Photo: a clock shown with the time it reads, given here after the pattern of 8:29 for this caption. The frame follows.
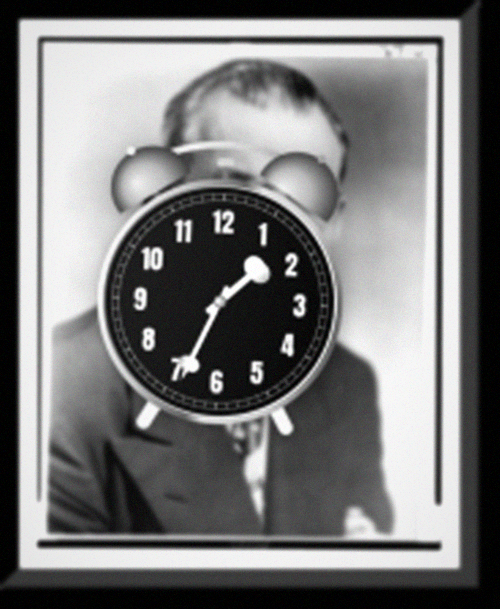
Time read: 1:34
